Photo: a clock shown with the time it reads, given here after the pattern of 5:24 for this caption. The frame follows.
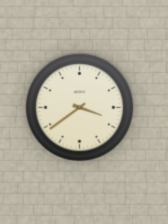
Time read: 3:39
